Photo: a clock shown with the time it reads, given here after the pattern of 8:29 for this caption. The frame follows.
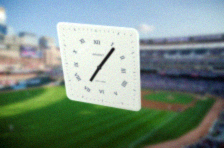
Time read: 7:06
